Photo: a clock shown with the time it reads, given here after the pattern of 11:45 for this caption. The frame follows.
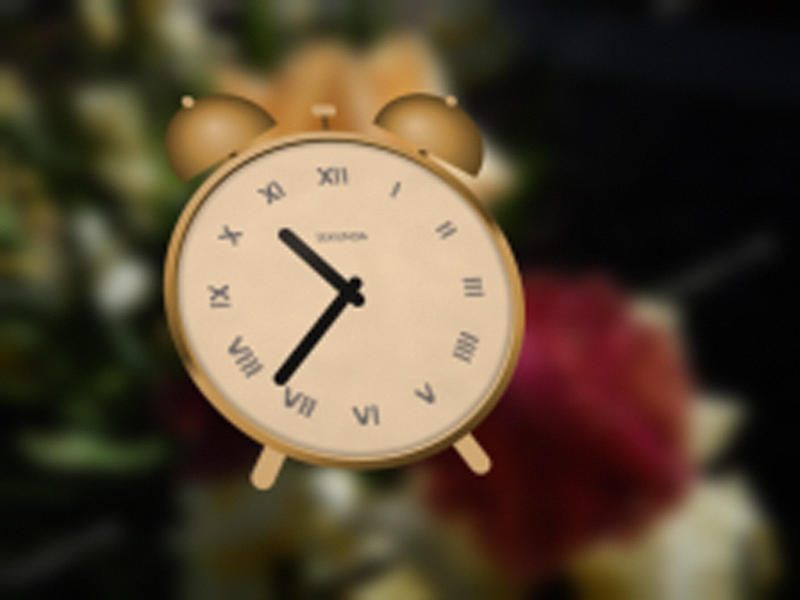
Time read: 10:37
